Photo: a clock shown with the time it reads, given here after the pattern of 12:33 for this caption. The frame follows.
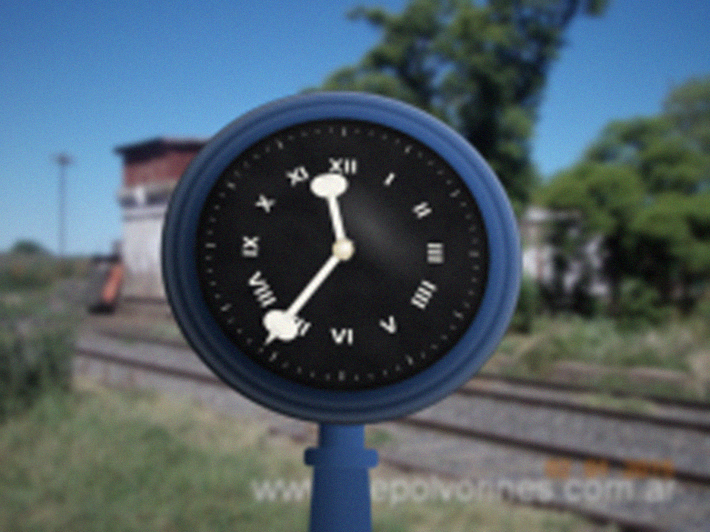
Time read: 11:36
